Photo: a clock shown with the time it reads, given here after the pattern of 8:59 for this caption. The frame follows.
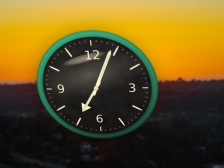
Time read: 7:04
